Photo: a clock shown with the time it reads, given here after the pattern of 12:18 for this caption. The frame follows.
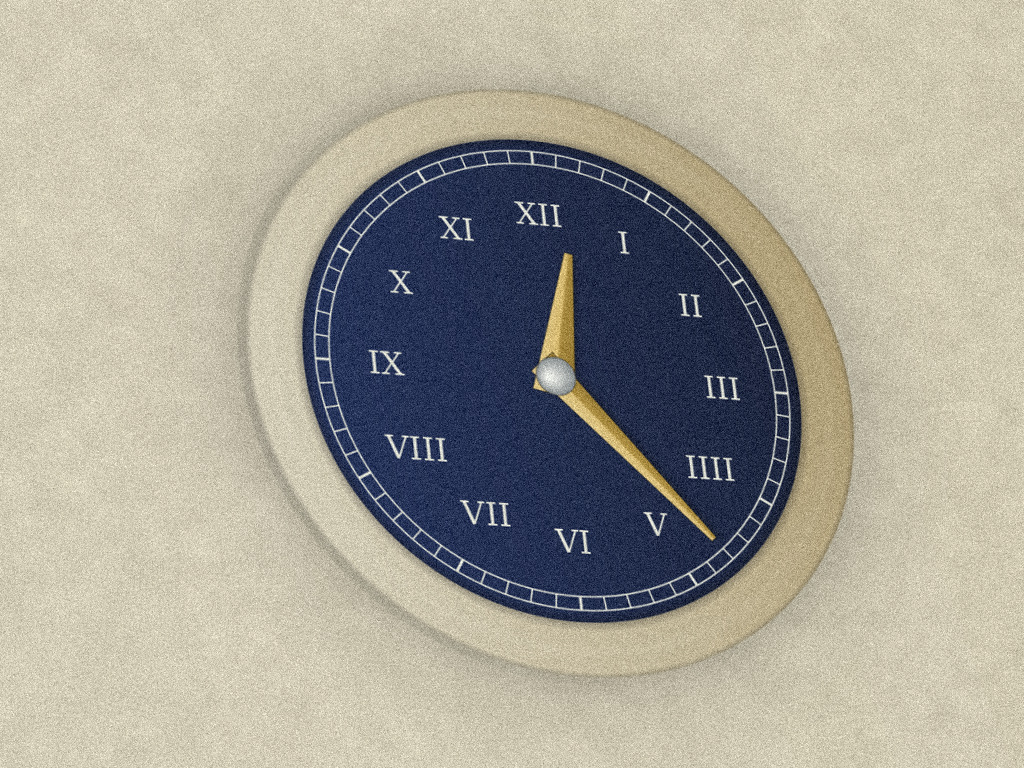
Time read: 12:23
